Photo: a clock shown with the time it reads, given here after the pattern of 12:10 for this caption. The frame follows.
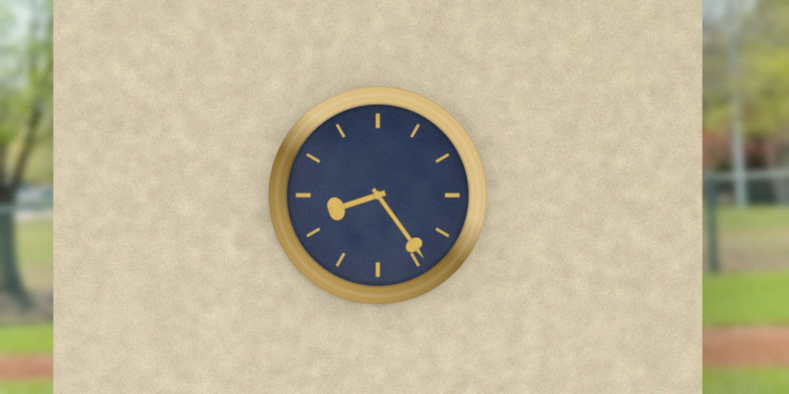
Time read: 8:24
